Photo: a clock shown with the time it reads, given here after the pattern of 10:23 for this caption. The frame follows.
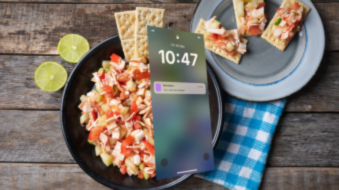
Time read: 10:47
